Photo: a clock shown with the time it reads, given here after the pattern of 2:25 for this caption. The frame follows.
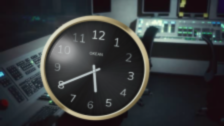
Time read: 5:40
